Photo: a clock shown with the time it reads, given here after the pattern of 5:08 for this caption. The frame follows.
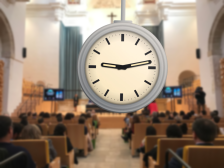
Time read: 9:13
